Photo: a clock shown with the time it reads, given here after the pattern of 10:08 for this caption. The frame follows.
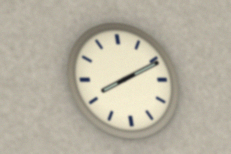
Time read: 8:11
